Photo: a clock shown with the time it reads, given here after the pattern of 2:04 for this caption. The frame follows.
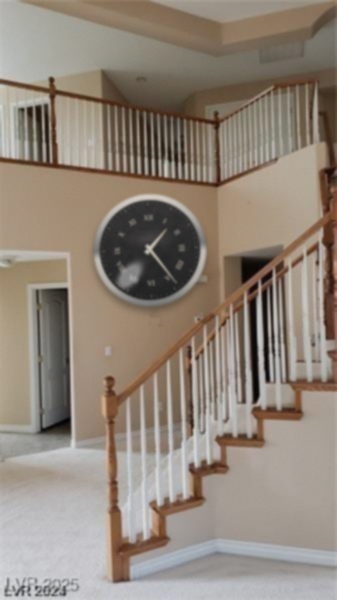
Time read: 1:24
